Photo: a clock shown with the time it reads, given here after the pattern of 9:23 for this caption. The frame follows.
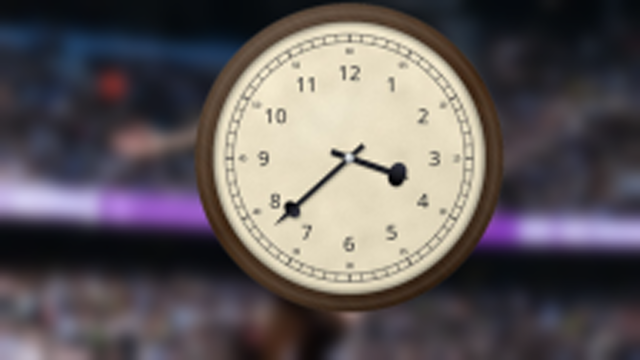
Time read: 3:38
